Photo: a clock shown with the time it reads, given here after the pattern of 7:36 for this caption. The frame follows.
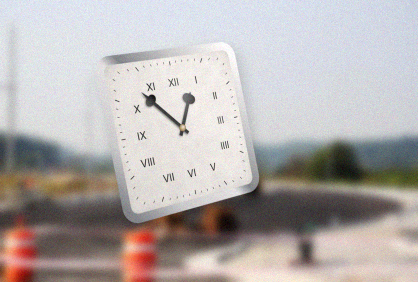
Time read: 12:53
